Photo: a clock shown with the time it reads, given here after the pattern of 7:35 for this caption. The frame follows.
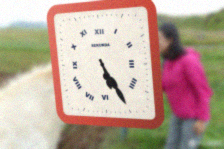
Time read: 5:25
